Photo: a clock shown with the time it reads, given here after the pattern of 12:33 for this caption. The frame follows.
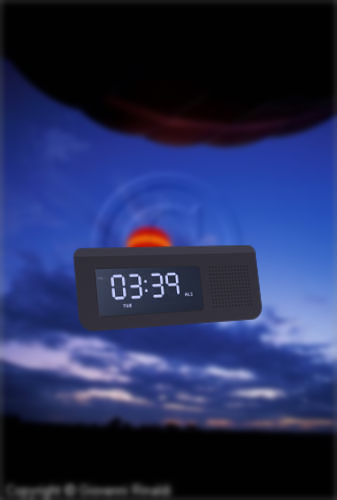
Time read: 3:39
